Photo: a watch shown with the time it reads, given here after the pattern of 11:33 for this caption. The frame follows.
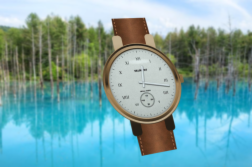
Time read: 12:17
